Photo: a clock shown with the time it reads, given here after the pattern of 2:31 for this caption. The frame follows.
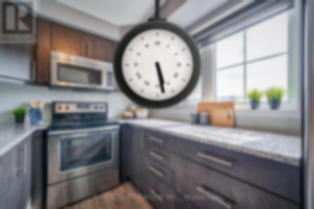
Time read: 5:28
